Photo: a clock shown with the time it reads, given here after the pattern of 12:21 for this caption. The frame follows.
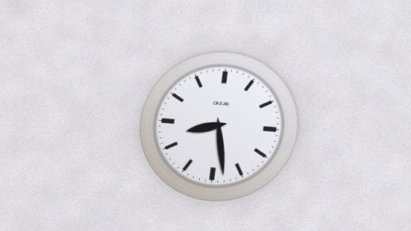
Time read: 8:28
